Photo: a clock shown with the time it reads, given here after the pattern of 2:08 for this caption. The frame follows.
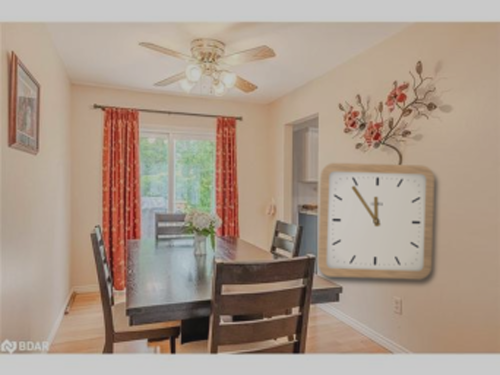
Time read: 11:54
